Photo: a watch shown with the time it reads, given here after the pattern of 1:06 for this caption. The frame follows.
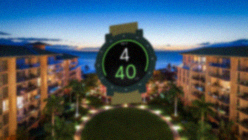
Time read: 4:40
